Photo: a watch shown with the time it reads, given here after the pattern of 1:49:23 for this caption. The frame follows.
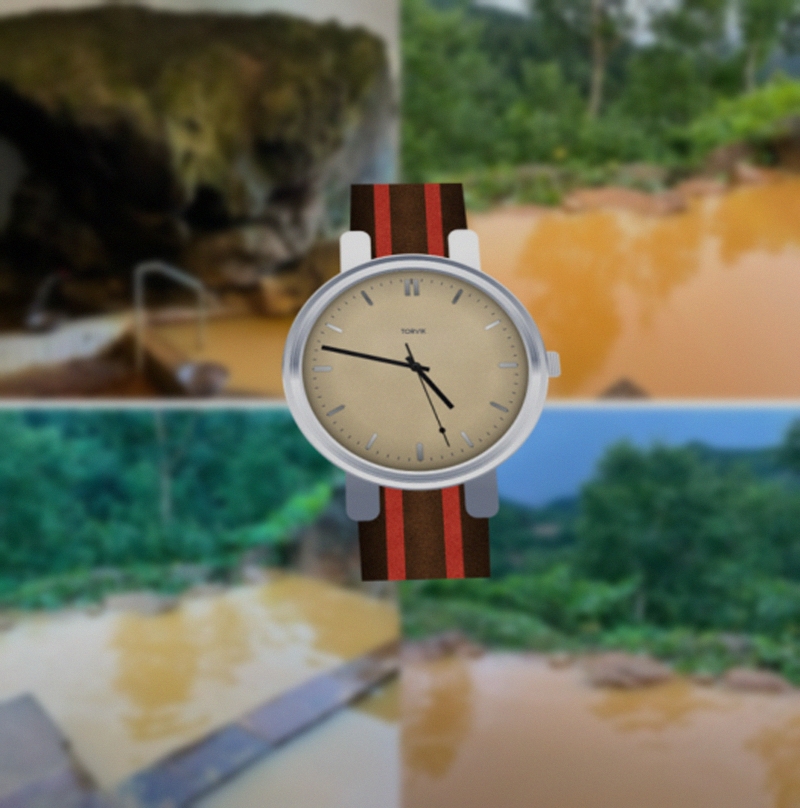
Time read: 4:47:27
